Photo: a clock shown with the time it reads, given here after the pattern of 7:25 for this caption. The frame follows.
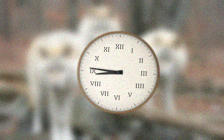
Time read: 8:46
